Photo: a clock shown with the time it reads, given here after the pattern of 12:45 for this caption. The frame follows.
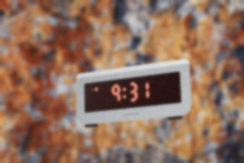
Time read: 9:31
